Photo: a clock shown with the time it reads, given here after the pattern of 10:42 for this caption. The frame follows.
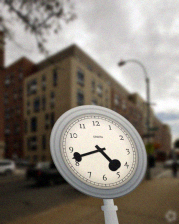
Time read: 4:42
